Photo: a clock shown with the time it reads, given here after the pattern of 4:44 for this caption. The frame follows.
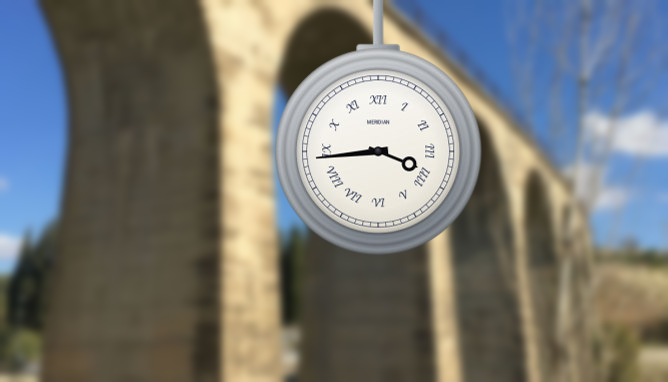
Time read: 3:44
